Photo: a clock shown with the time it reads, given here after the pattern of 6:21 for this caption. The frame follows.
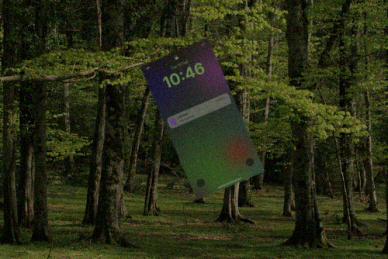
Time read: 10:46
